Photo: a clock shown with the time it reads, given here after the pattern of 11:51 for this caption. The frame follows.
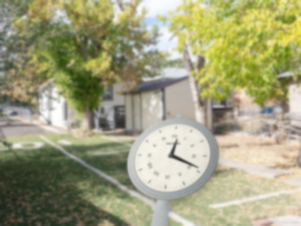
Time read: 12:19
